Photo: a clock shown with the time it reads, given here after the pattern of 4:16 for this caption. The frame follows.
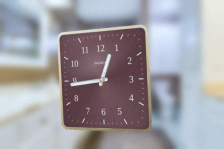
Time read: 12:44
